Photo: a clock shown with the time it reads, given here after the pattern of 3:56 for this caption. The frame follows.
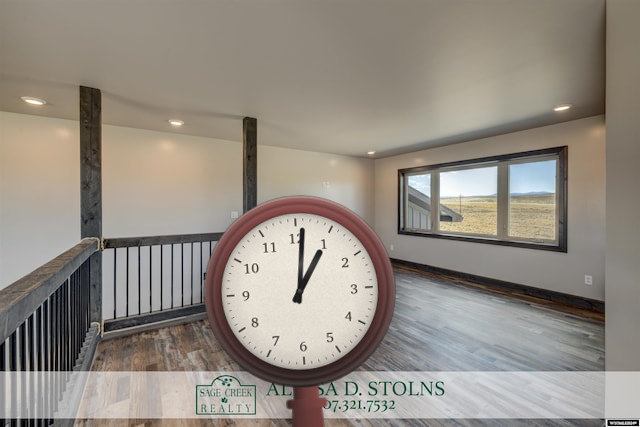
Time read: 1:01
